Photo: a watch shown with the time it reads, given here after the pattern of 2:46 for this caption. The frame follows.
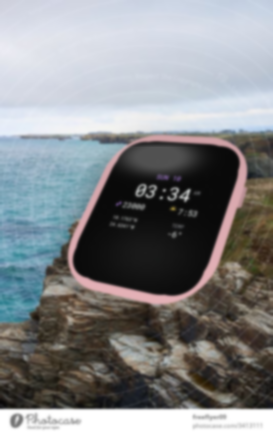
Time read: 3:34
